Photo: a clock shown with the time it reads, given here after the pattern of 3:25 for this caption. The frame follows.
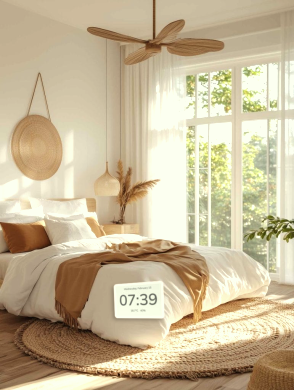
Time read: 7:39
